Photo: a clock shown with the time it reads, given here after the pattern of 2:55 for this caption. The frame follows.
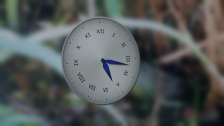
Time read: 5:17
